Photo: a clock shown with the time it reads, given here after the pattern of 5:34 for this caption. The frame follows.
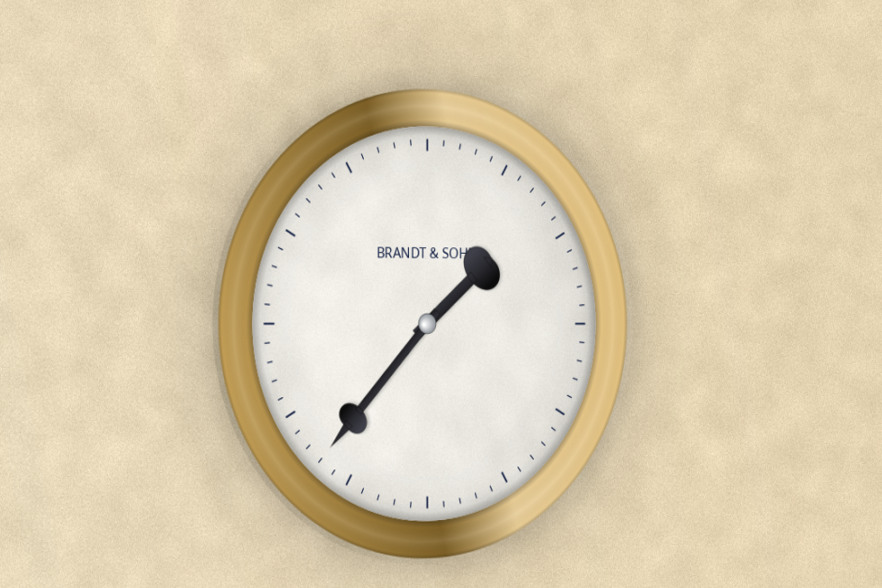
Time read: 1:37
